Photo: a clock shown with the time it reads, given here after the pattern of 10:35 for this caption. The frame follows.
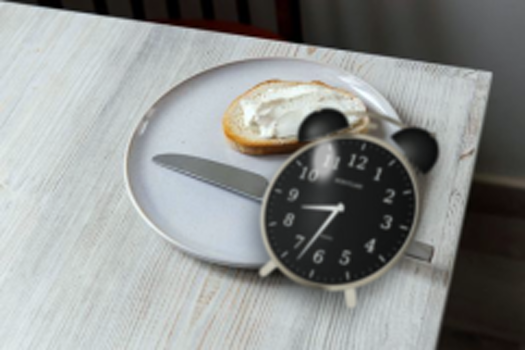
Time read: 8:33
